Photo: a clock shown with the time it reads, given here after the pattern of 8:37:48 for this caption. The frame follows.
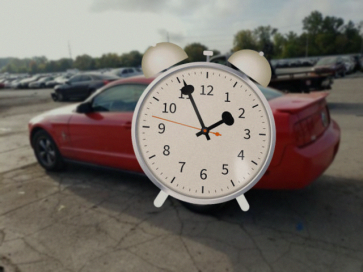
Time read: 1:55:47
